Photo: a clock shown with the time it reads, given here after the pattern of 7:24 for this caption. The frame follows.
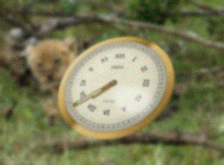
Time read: 7:39
